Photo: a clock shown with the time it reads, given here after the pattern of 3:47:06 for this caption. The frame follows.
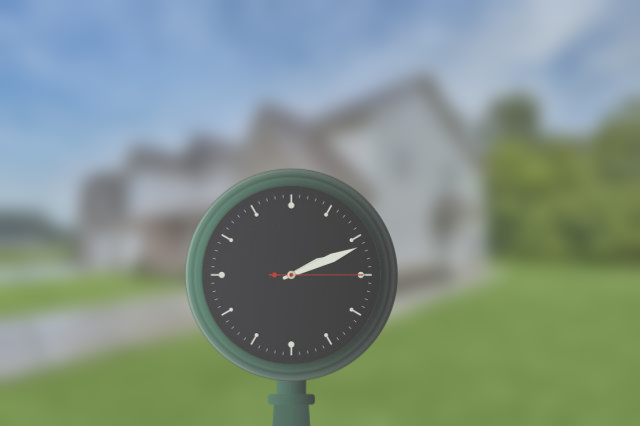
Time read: 2:11:15
